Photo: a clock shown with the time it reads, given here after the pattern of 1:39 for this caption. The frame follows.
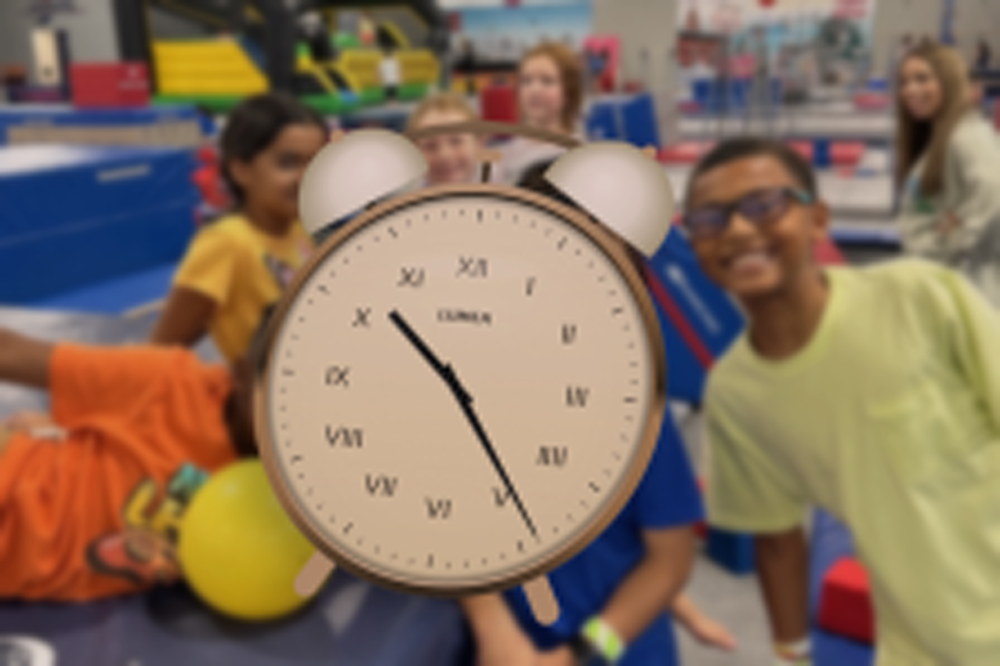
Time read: 10:24
